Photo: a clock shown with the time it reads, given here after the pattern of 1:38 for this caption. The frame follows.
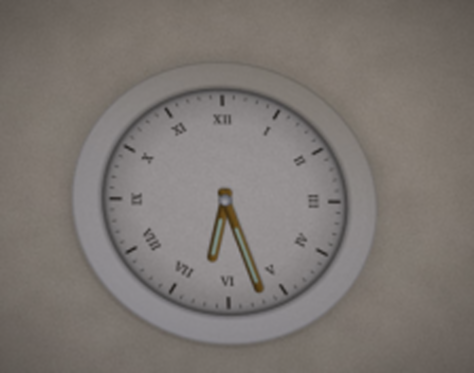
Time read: 6:27
